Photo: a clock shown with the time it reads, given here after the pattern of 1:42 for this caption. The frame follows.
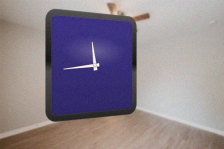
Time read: 11:44
